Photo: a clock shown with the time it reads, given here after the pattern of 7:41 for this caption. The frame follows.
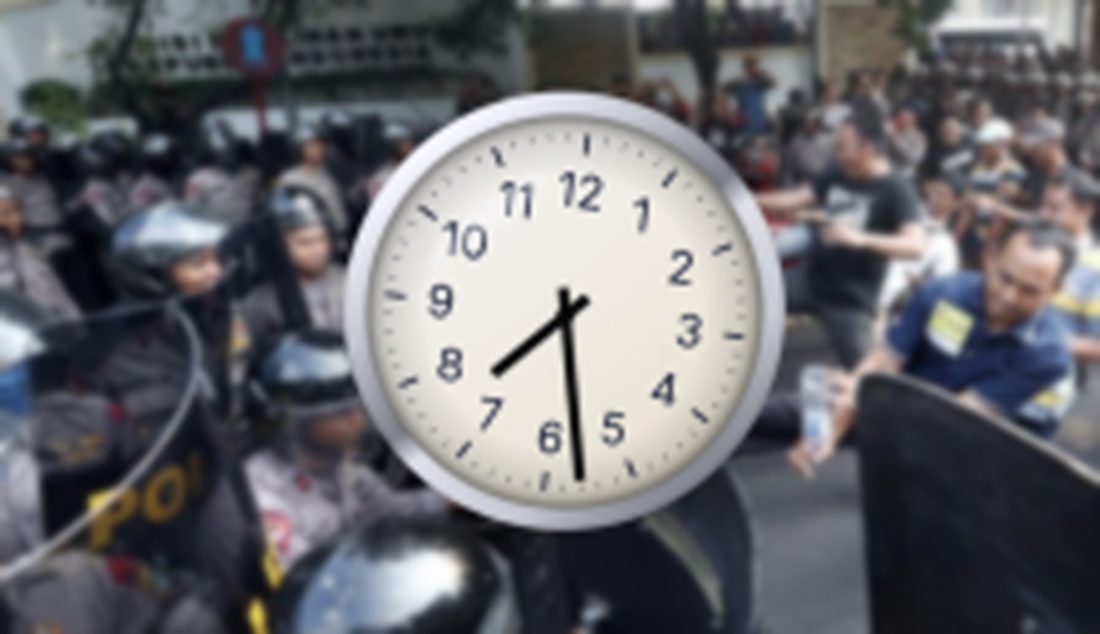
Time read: 7:28
